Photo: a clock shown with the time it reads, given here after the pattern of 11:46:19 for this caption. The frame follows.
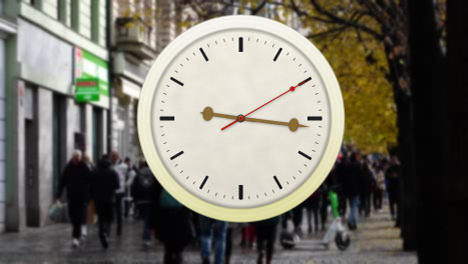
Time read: 9:16:10
